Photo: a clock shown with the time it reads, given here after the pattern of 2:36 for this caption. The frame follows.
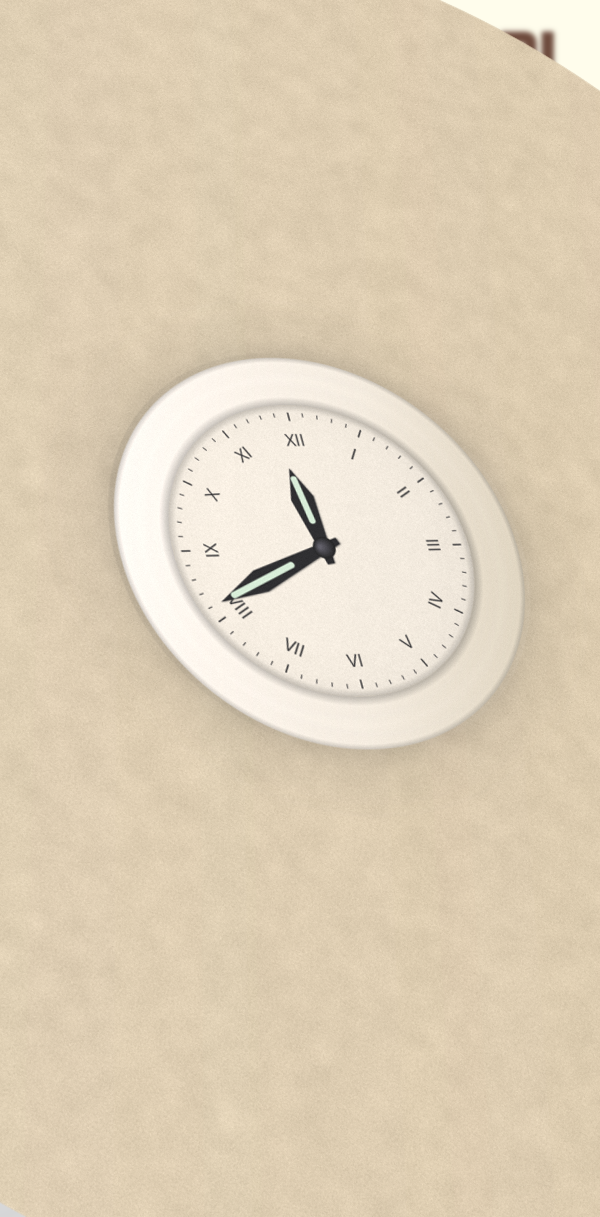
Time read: 11:41
